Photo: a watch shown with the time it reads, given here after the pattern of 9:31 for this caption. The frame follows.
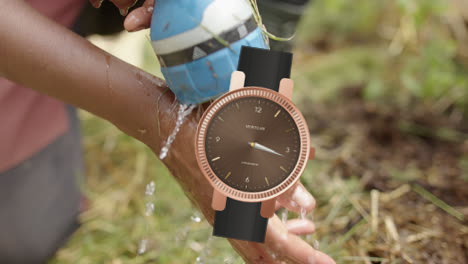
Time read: 3:17
